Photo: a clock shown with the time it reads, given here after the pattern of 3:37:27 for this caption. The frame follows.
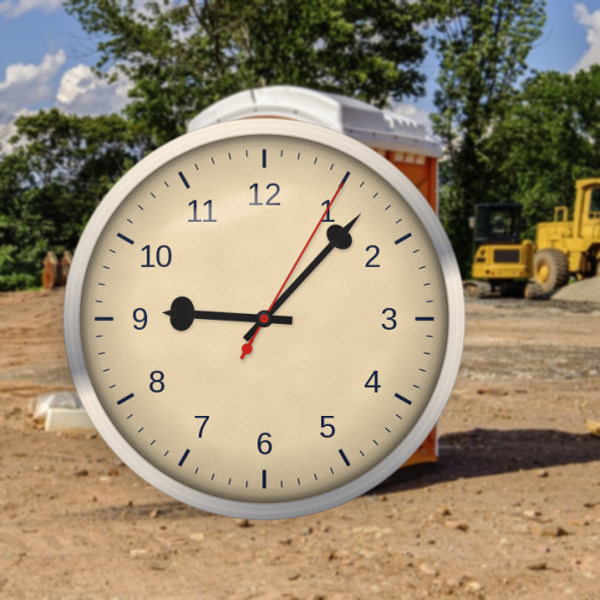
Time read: 9:07:05
